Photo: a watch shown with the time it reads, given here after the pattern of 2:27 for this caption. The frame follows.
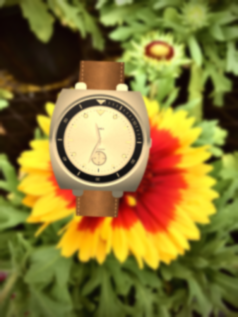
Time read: 11:34
